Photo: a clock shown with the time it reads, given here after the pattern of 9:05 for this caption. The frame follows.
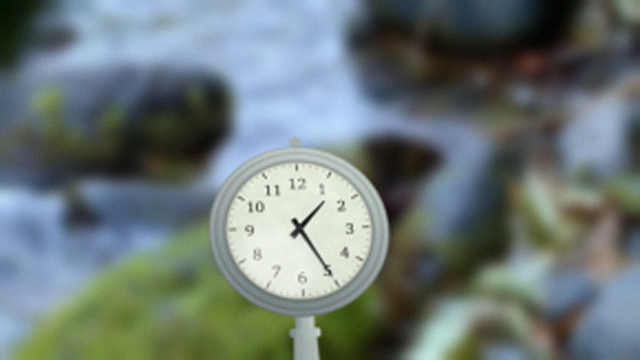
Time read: 1:25
